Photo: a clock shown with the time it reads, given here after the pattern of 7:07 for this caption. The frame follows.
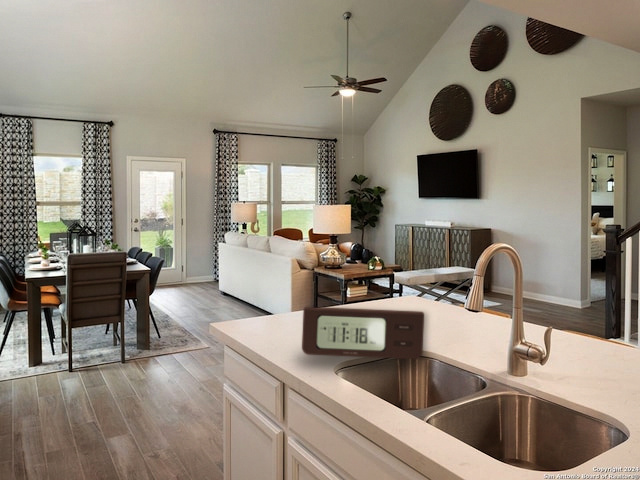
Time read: 11:18
